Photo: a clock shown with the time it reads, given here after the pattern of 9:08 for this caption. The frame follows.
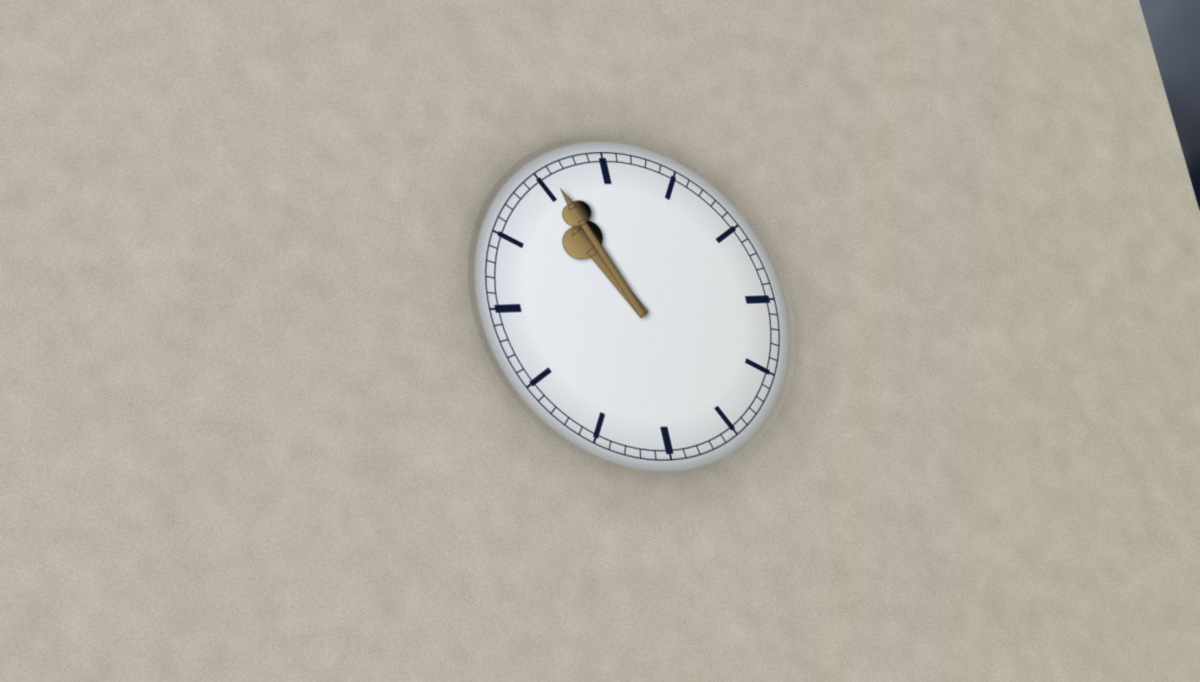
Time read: 10:56
